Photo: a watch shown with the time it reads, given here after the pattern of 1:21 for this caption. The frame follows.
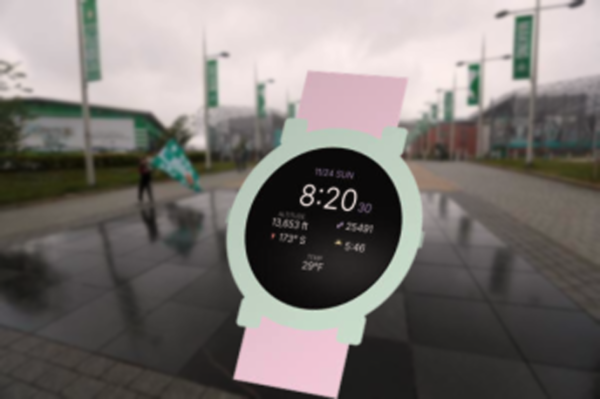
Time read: 8:20
